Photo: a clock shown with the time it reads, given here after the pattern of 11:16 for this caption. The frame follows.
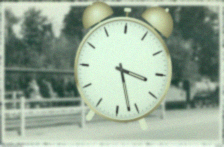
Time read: 3:27
